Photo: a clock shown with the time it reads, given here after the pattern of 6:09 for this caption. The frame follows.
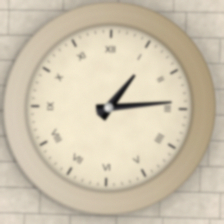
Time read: 1:14
